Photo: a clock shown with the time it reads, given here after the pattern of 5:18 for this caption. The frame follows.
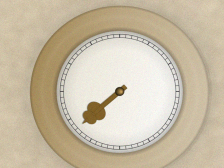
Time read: 7:38
